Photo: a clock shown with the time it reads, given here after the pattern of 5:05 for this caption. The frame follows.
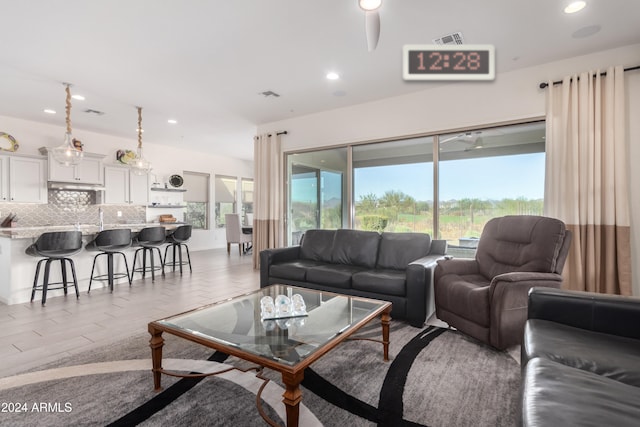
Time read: 12:28
